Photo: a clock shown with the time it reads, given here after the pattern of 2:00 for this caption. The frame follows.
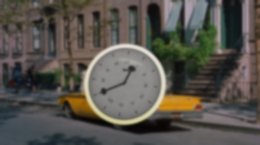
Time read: 12:40
